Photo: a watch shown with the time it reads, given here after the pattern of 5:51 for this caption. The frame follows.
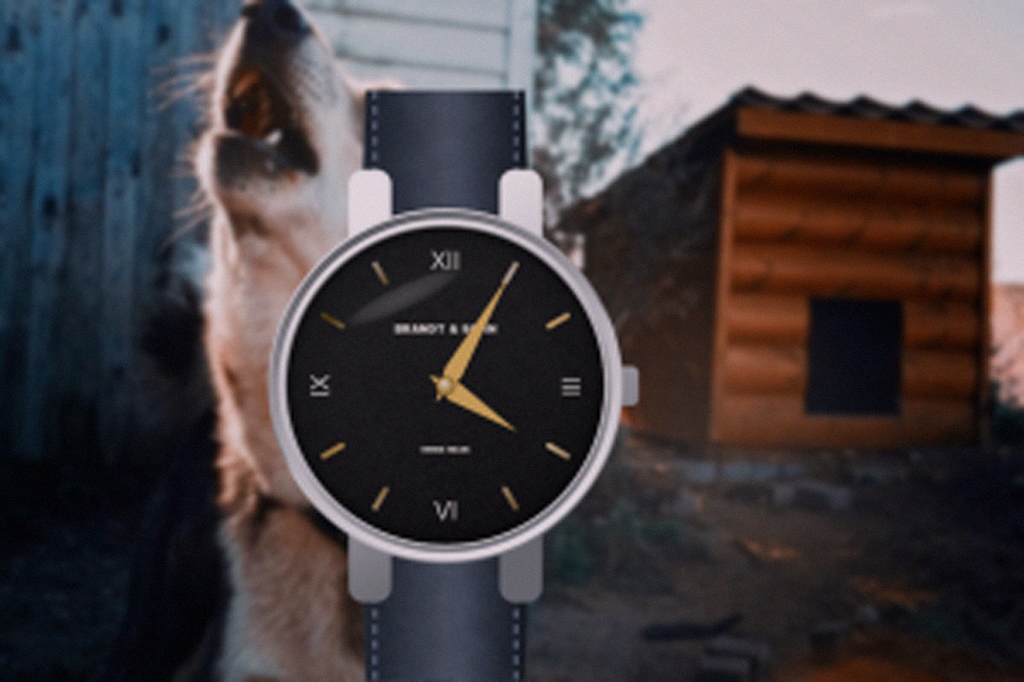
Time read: 4:05
